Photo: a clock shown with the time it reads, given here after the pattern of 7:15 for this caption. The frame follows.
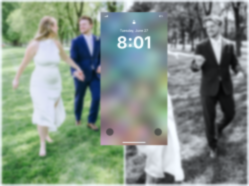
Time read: 8:01
